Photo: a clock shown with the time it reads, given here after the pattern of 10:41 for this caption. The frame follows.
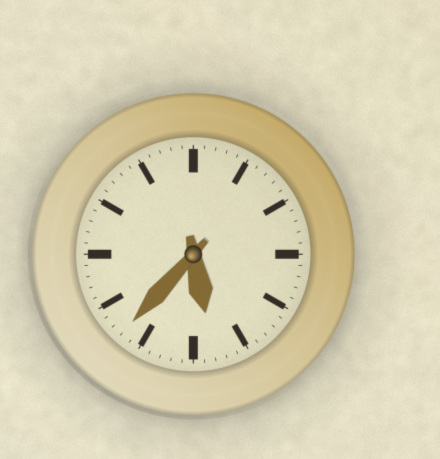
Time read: 5:37
